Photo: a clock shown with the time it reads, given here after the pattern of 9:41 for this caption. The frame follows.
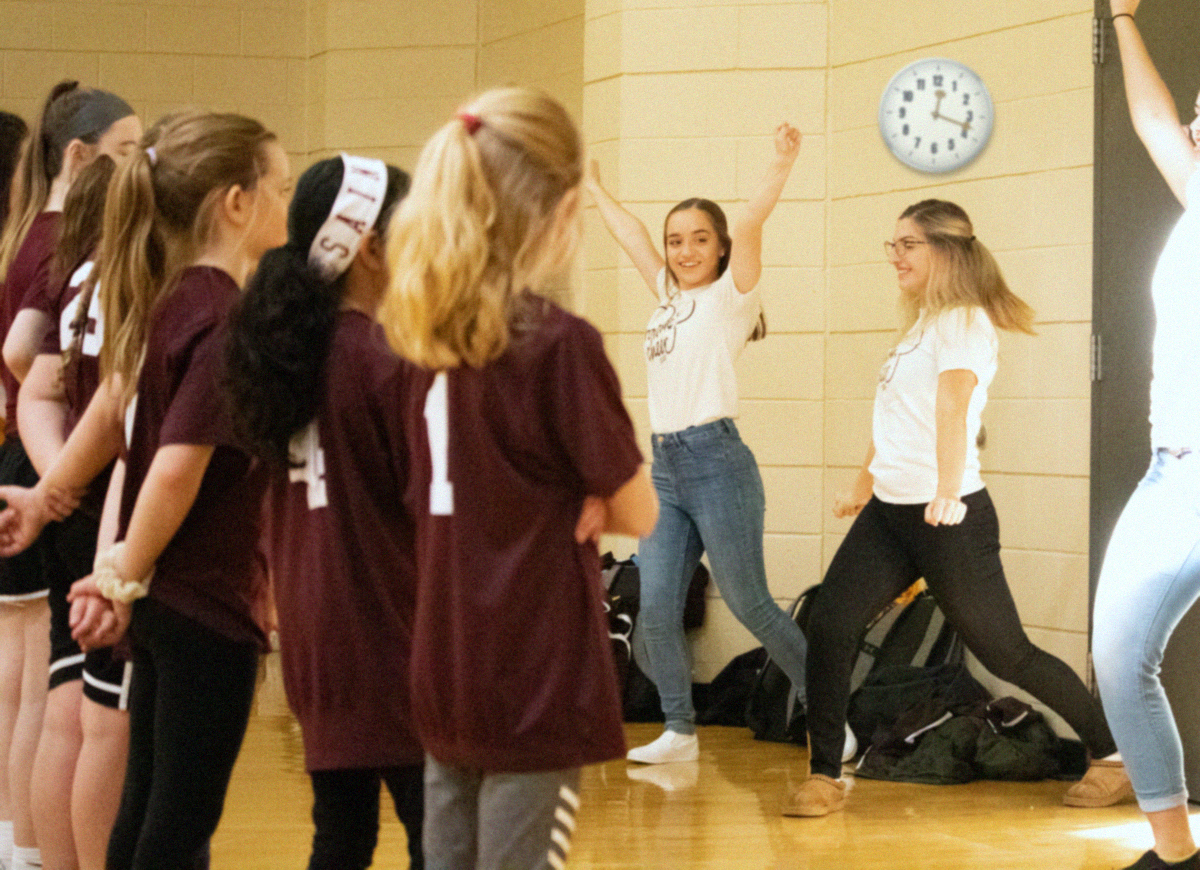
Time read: 12:18
